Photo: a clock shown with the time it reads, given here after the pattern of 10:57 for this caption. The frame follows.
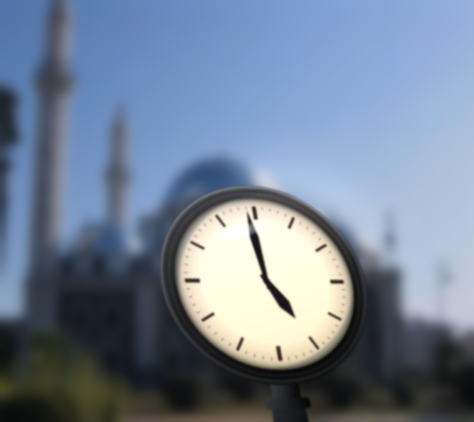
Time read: 4:59
